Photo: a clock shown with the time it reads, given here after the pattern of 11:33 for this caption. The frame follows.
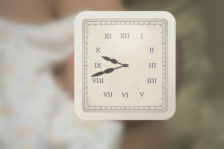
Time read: 9:42
